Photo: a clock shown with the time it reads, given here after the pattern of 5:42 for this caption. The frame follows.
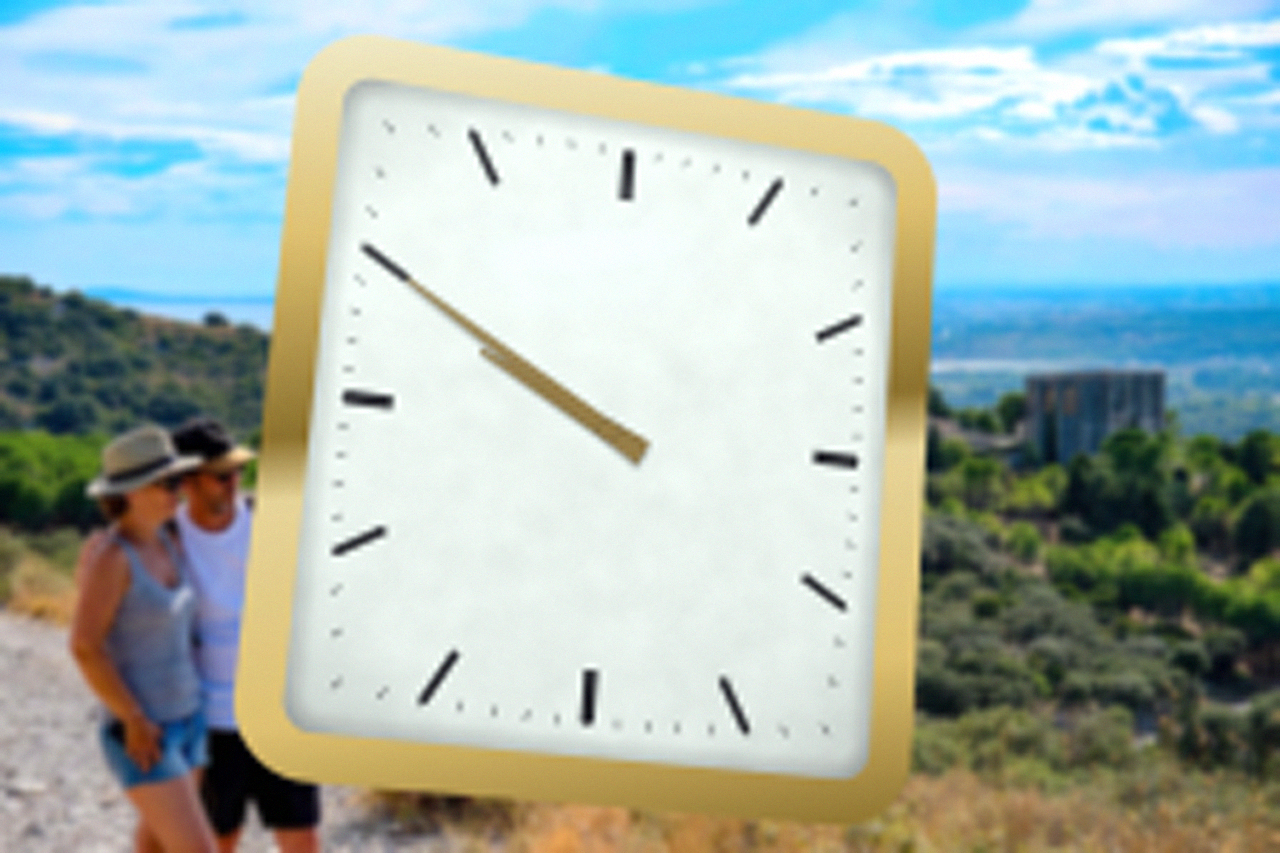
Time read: 9:50
